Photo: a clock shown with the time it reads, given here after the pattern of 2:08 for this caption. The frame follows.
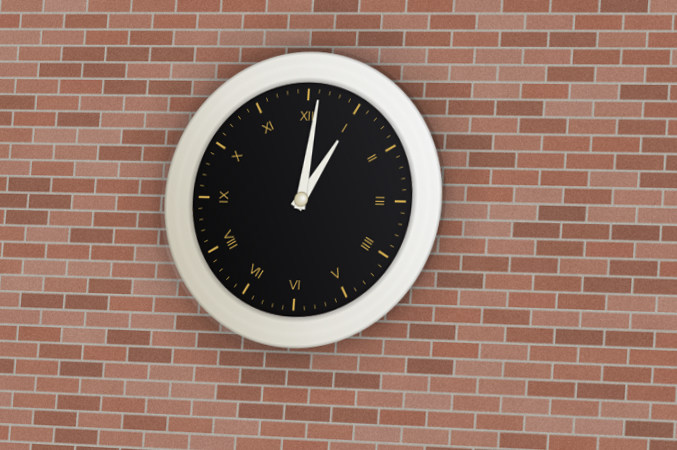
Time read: 1:01
